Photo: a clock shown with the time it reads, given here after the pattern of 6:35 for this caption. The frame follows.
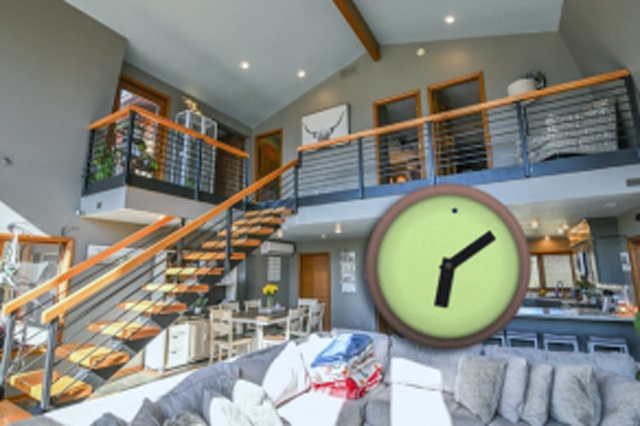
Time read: 6:08
